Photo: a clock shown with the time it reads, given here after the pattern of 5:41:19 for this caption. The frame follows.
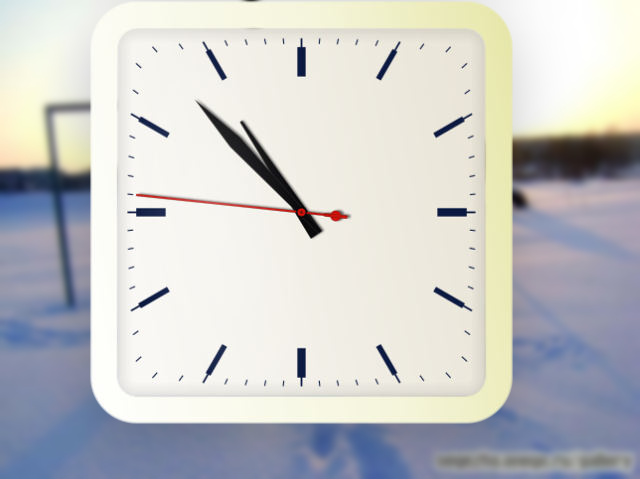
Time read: 10:52:46
